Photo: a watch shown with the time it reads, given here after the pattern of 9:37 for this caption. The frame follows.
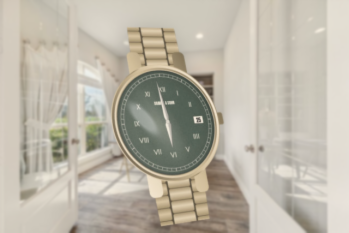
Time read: 5:59
